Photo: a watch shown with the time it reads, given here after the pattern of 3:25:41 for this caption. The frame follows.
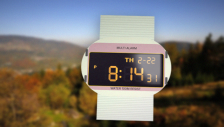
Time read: 8:14:31
